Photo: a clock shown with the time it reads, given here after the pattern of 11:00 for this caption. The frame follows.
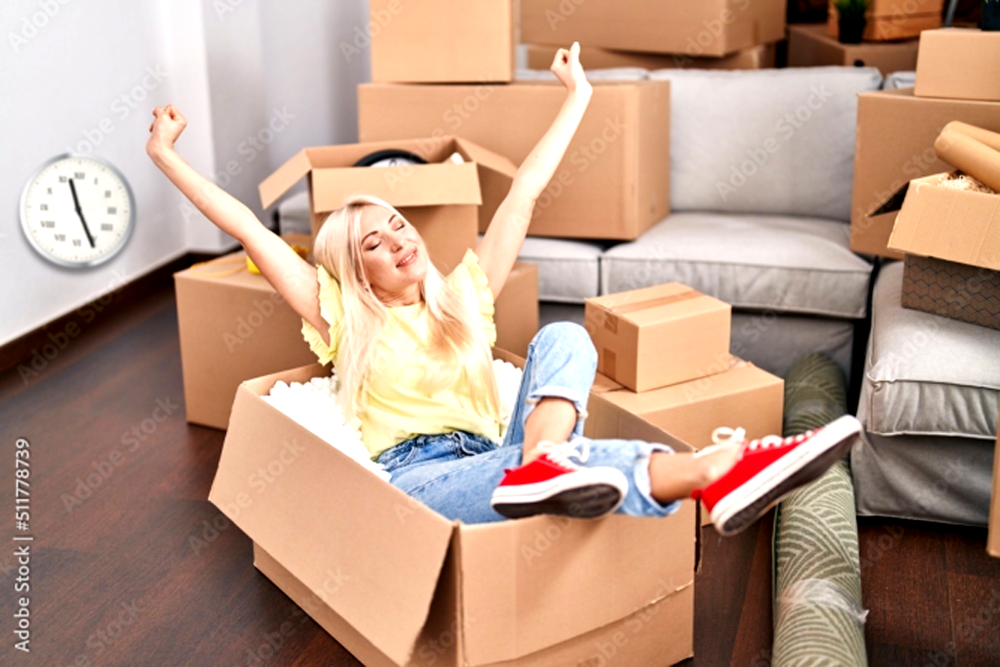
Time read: 11:26
